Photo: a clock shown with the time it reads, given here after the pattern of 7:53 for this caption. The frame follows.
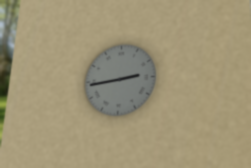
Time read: 2:44
